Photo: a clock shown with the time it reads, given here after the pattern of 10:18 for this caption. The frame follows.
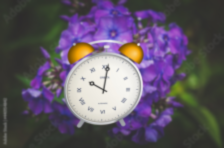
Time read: 10:01
